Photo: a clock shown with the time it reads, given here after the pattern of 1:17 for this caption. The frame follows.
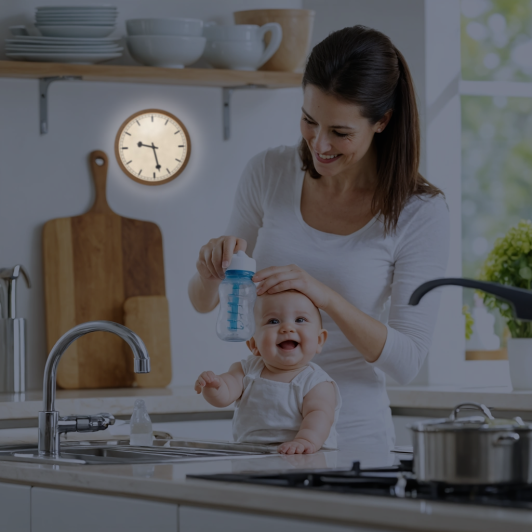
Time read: 9:28
